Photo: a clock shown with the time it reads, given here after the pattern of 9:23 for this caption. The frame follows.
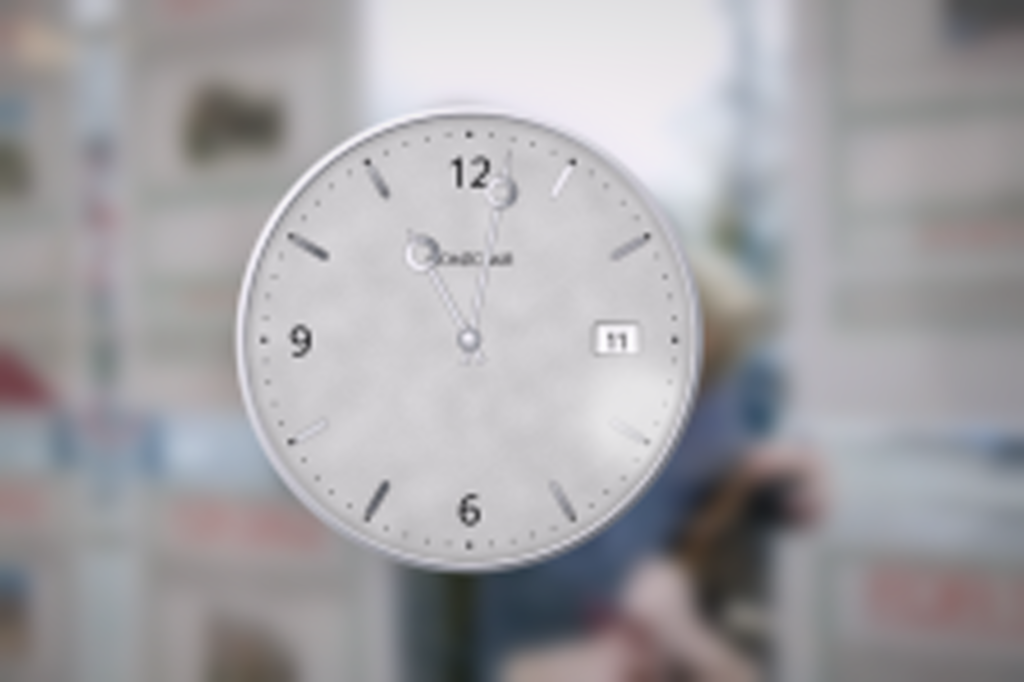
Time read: 11:02
